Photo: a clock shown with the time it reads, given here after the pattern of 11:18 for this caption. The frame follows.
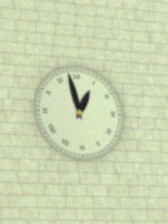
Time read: 12:58
